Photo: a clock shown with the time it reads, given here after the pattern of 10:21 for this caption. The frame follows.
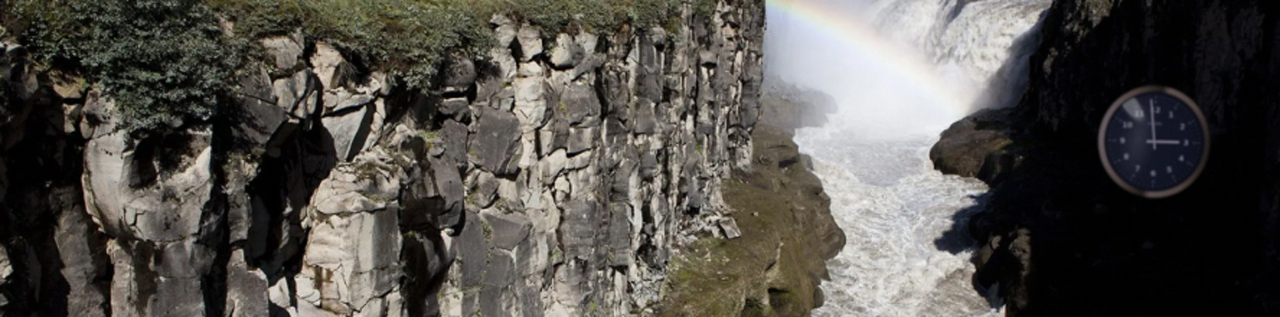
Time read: 2:59
